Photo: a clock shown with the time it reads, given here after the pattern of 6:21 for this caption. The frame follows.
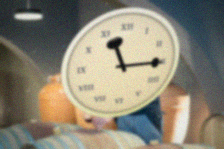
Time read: 11:15
